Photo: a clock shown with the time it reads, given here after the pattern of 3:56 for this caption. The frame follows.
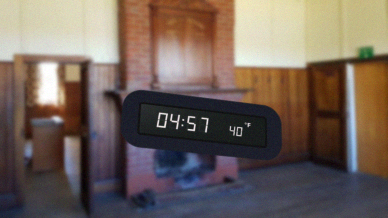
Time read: 4:57
